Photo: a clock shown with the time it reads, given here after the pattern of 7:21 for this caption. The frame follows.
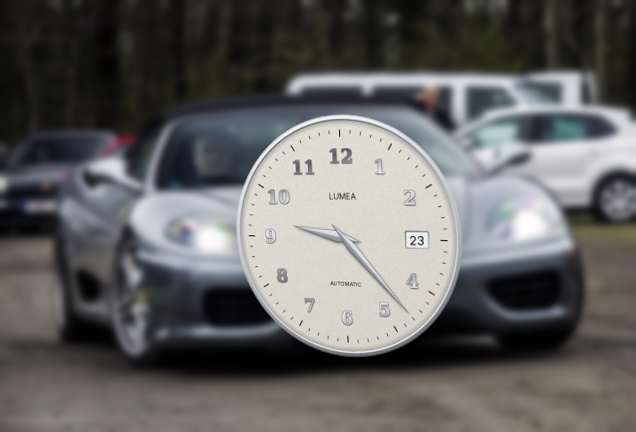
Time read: 9:23
